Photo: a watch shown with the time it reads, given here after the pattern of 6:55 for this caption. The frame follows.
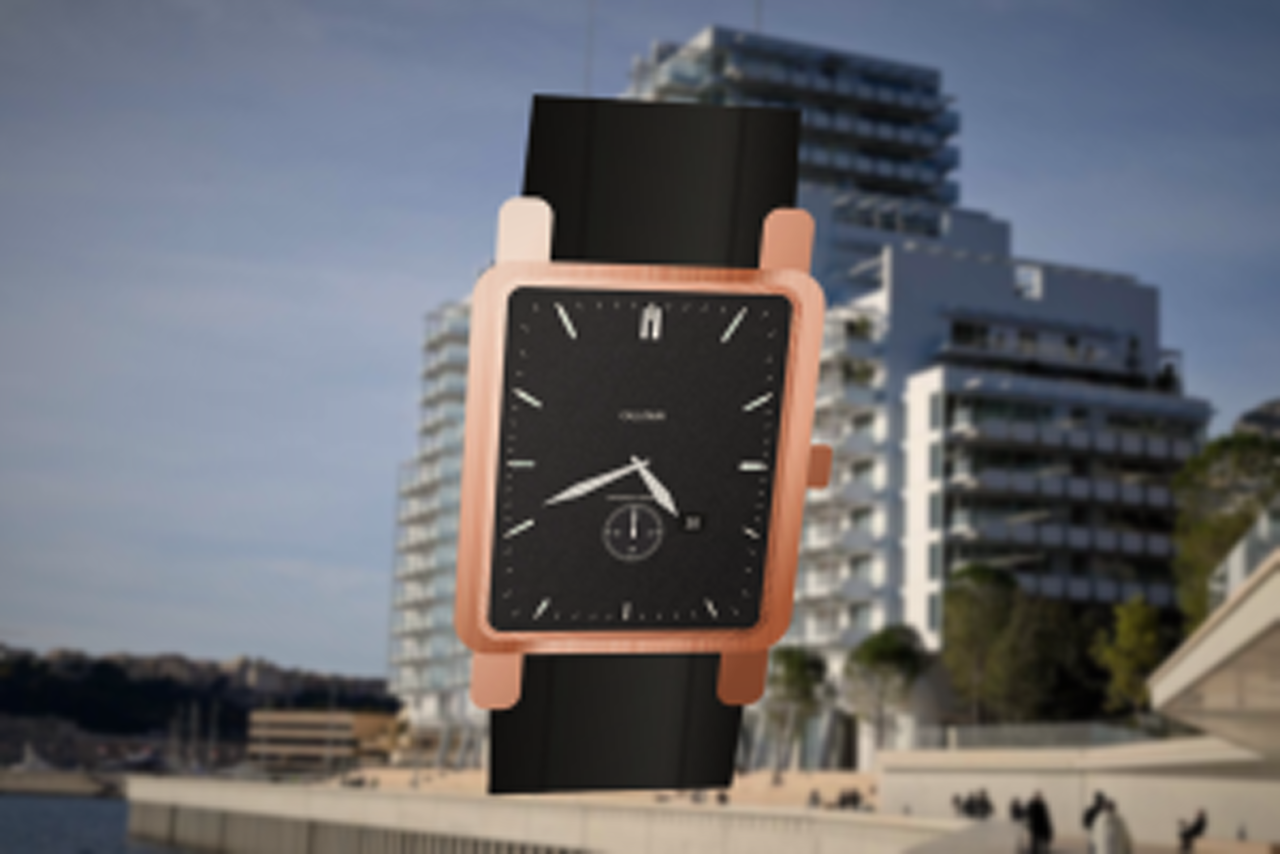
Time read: 4:41
